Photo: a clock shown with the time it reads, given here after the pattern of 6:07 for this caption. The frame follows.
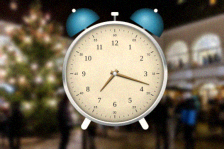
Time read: 7:18
